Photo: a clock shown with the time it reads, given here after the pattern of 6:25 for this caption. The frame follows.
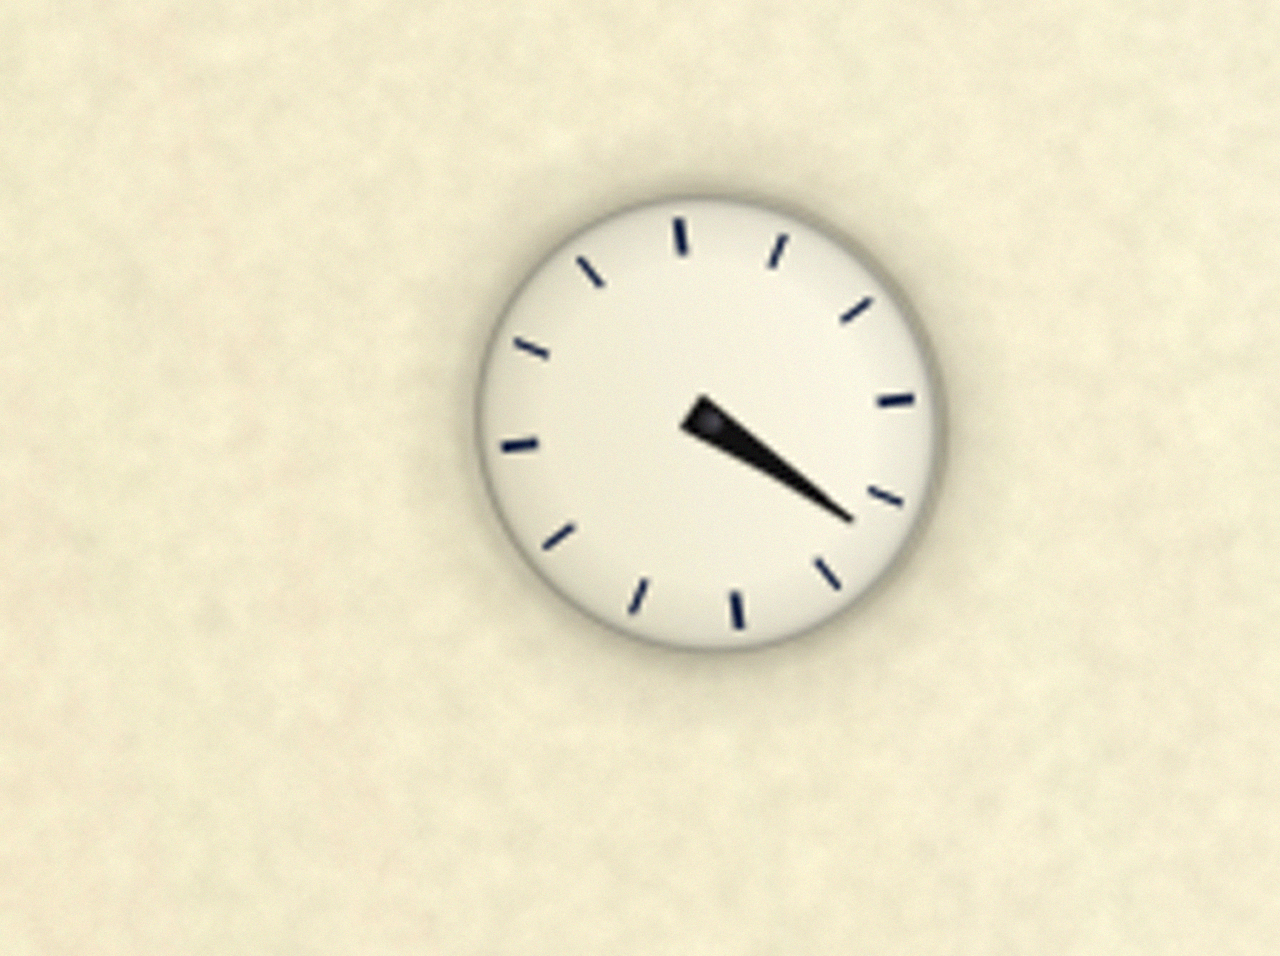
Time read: 4:22
